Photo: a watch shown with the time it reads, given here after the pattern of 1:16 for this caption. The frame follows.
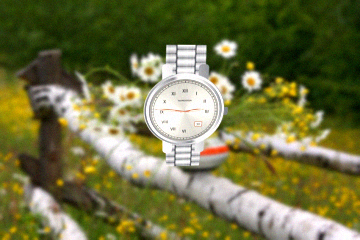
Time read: 2:46
